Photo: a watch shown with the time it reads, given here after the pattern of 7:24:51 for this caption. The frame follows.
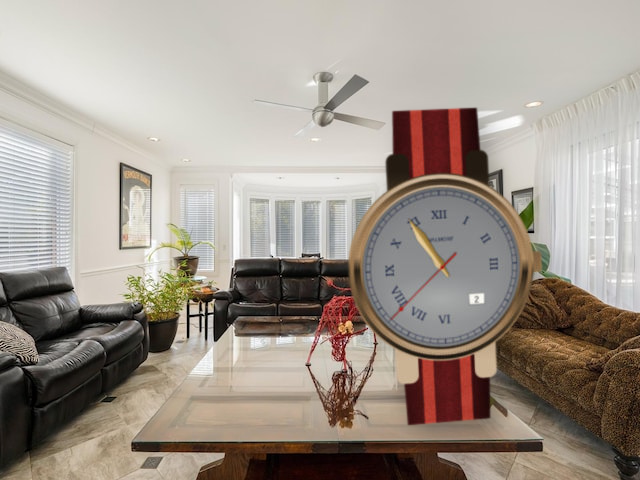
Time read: 10:54:38
